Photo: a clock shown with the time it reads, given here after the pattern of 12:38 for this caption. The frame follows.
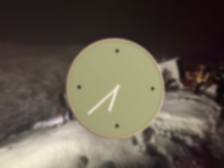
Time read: 6:38
